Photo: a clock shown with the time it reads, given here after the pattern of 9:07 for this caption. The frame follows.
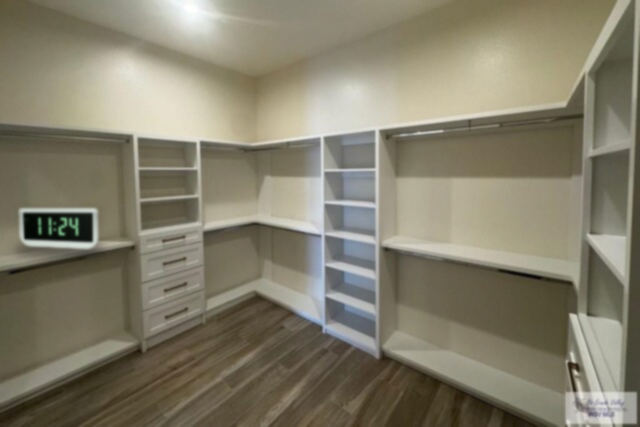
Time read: 11:24
